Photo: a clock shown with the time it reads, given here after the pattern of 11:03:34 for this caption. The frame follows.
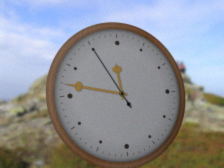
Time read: 11:46:55
